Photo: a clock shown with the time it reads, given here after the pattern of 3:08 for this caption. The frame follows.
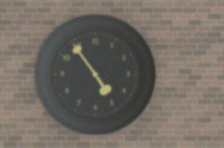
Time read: 4:54
